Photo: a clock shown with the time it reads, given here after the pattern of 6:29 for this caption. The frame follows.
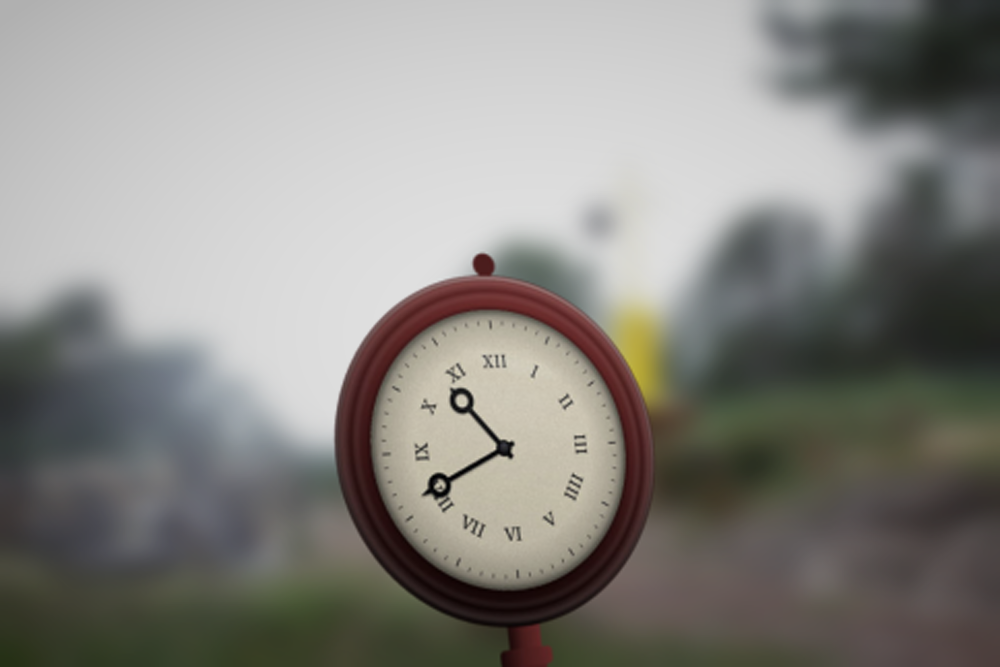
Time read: 10:41
